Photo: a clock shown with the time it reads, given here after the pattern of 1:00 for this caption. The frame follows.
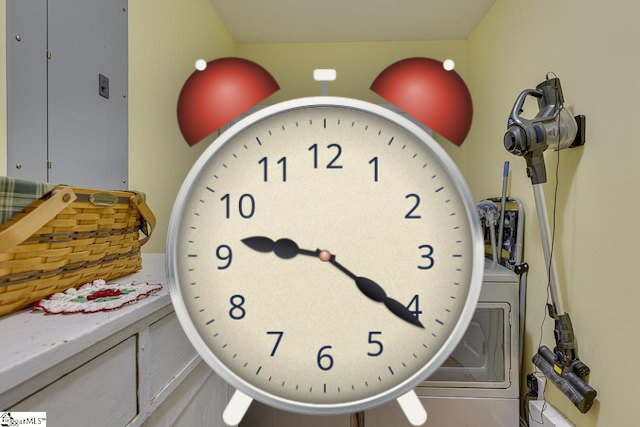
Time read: 9:21
